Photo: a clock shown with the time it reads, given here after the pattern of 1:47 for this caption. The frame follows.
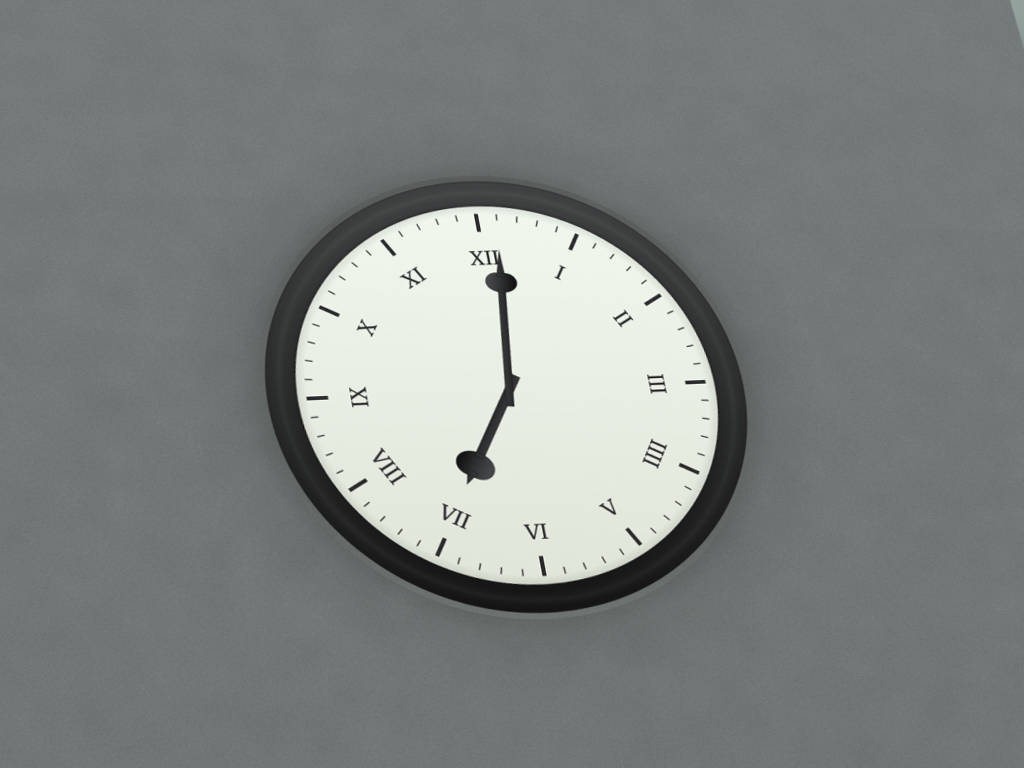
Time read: 7:01
